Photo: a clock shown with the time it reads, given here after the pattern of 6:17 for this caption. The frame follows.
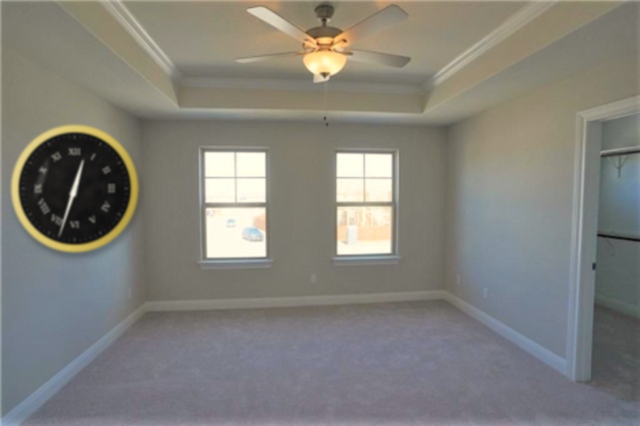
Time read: 12:33
